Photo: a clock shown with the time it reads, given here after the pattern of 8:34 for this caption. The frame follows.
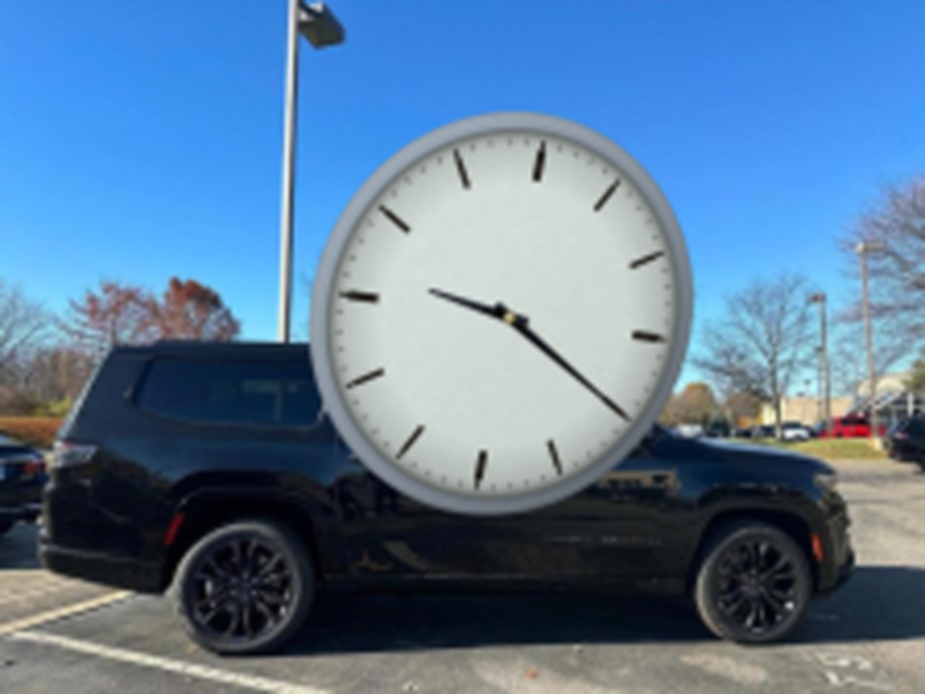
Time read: 9:20
